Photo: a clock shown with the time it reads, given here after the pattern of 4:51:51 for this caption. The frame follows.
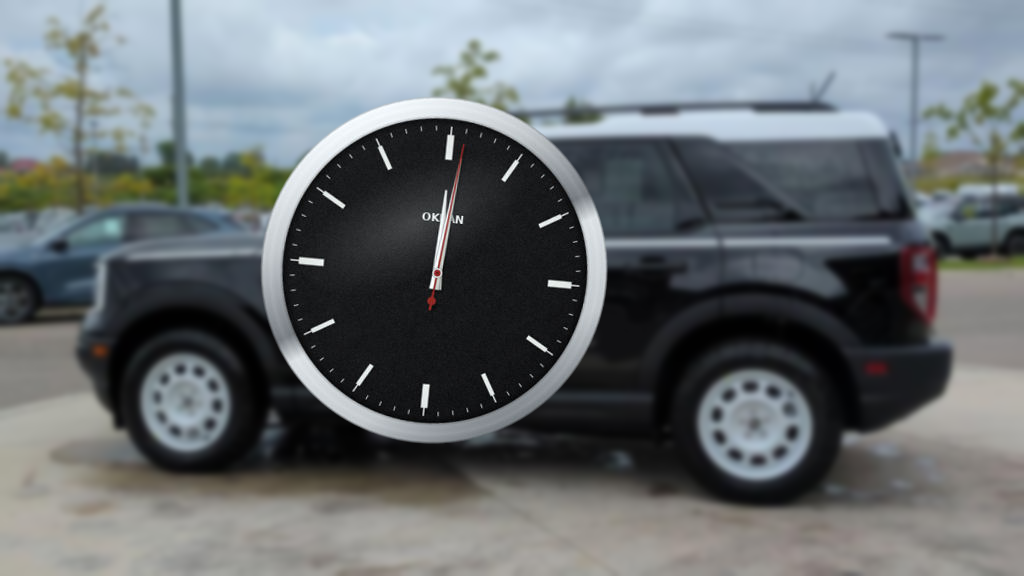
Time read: 12:01:01
